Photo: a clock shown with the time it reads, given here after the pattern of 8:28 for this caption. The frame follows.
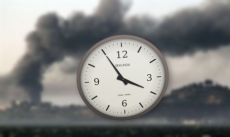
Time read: 3:55
